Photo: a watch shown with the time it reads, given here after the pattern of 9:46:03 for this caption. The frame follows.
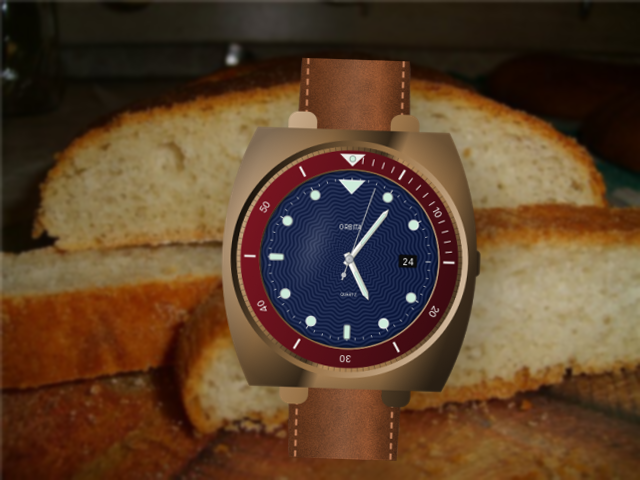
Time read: 5:06:03
